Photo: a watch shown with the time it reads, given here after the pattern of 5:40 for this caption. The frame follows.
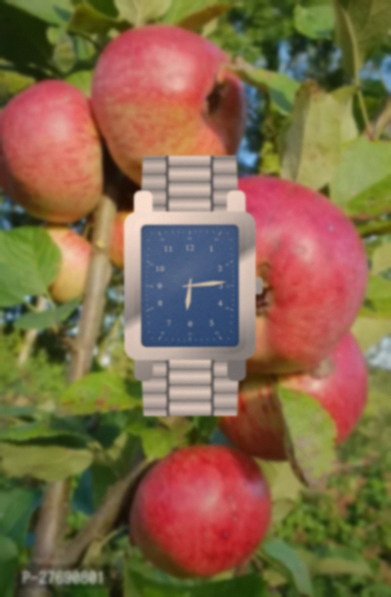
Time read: 6:14
